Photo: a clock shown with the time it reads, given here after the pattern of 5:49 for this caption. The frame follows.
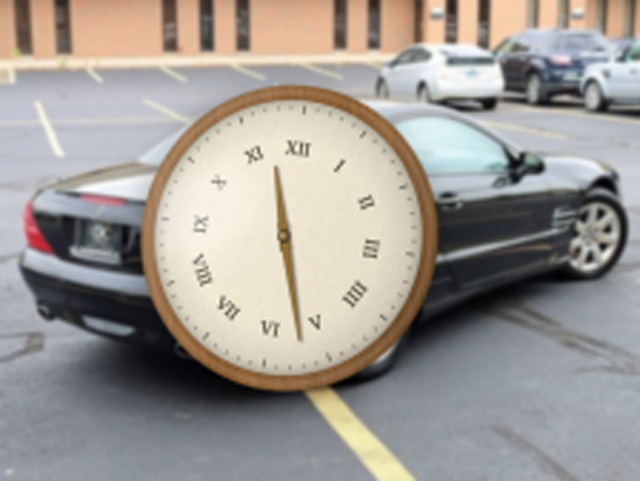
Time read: 11:27
